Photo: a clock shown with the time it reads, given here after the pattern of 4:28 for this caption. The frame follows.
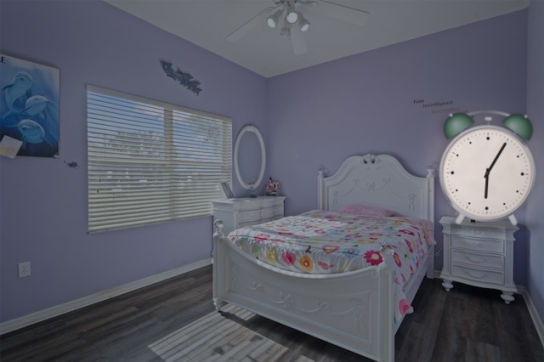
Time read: 6:05
